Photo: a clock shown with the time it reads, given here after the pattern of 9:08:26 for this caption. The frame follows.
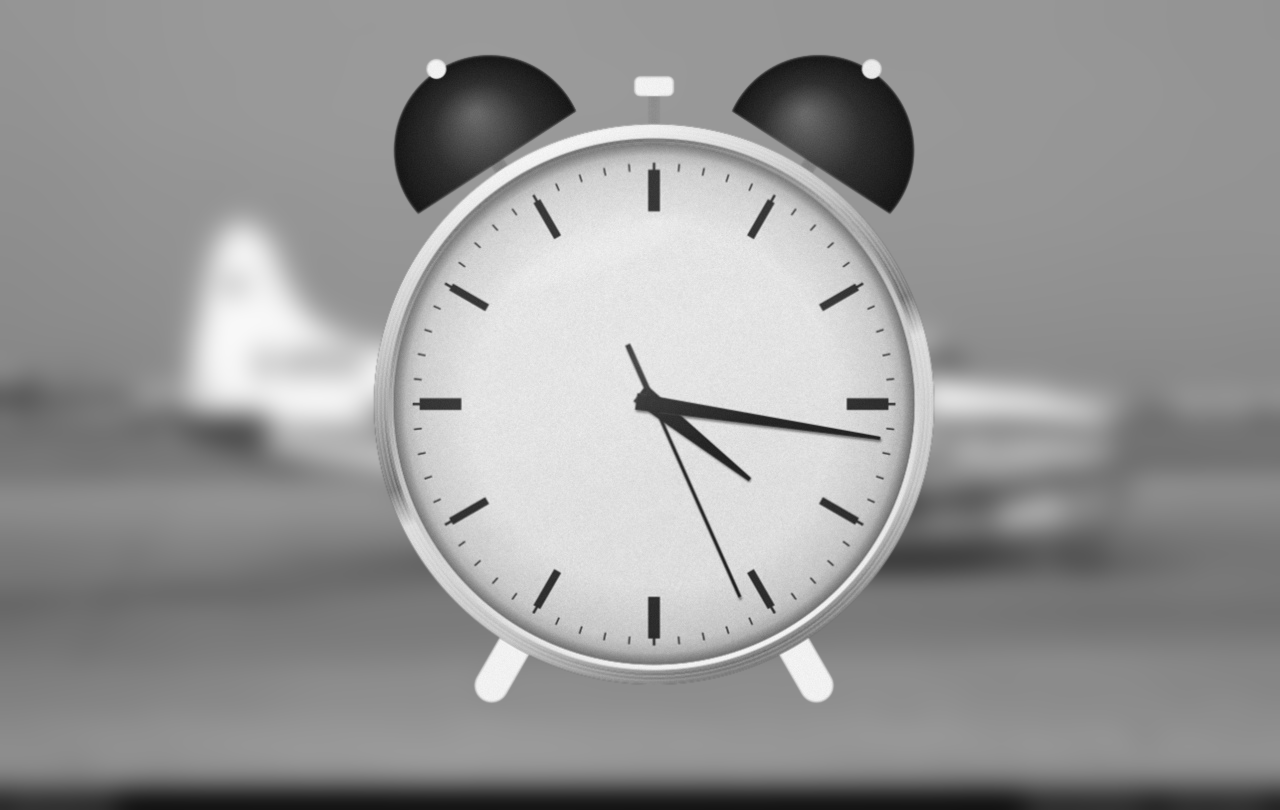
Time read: 4:16:26
